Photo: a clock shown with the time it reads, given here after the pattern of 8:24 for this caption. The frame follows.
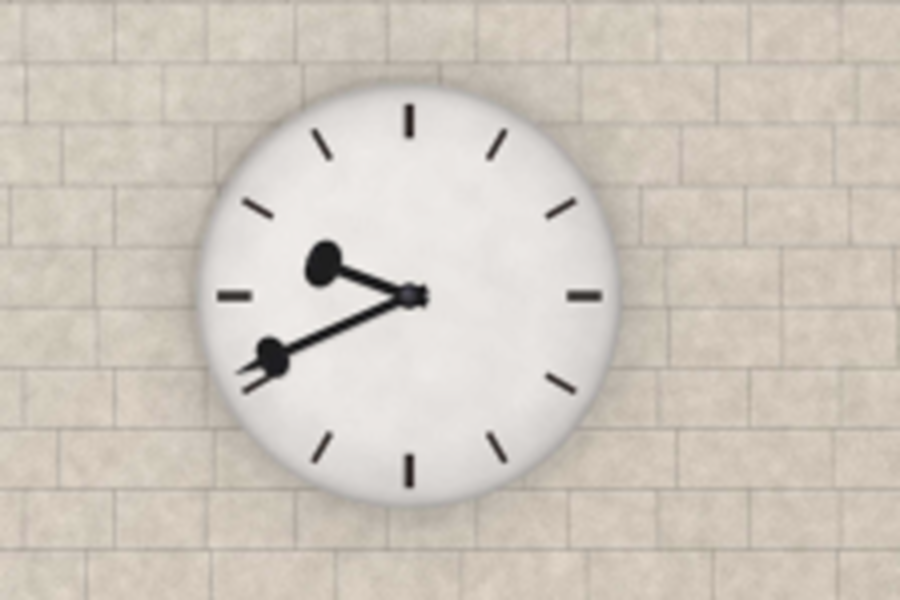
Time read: 9:41
